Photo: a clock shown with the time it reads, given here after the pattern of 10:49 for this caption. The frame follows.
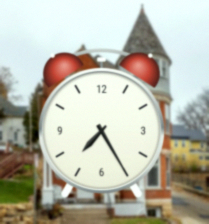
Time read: 7:25
